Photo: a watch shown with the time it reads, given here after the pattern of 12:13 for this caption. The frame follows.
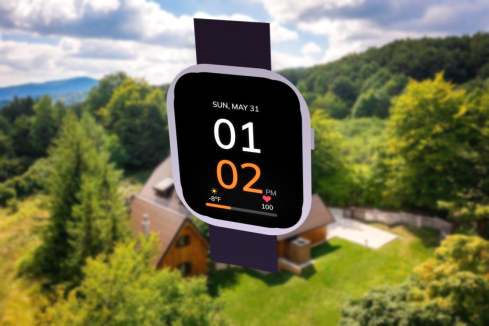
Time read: 1:02
